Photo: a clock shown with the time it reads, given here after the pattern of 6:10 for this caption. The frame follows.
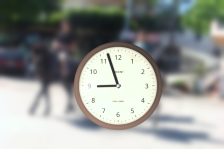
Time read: 8:57
